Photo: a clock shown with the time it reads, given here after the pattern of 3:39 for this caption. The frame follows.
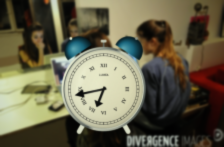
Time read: 6:43
